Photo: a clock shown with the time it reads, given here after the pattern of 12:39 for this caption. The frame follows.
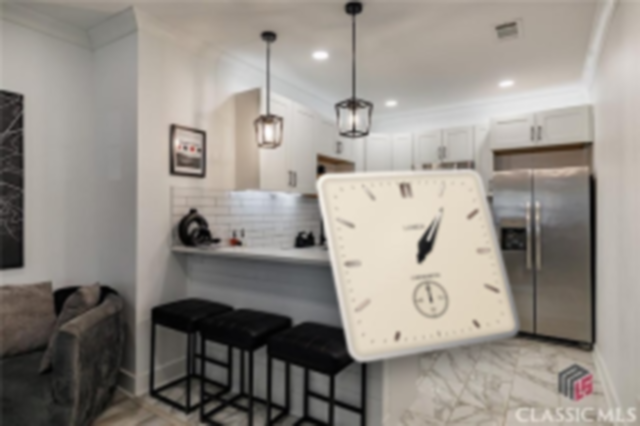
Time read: 1:06
